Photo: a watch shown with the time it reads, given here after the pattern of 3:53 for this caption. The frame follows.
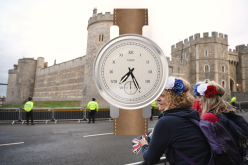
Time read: 7:26
